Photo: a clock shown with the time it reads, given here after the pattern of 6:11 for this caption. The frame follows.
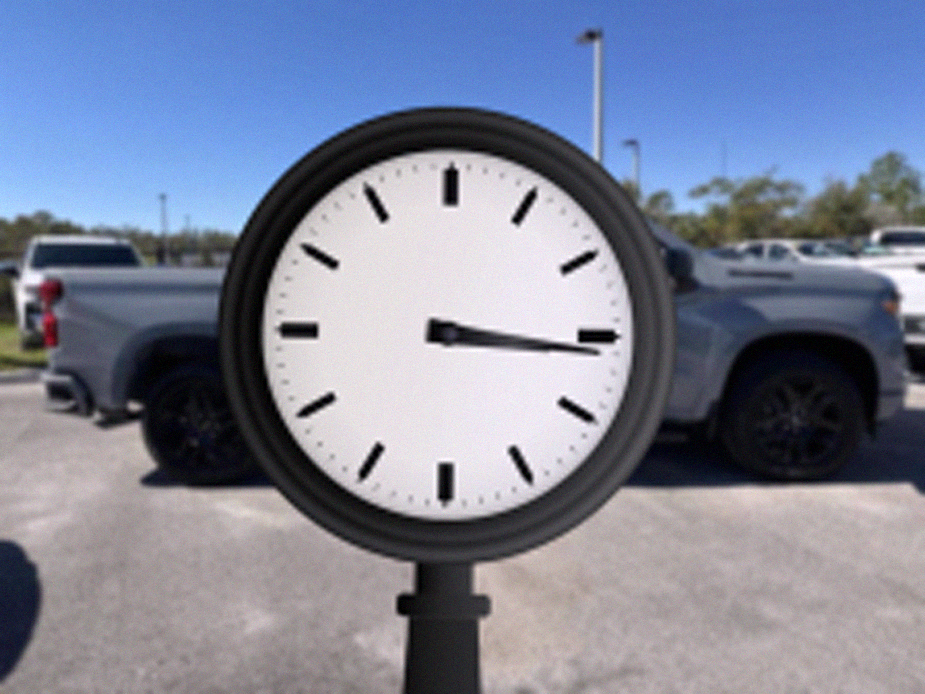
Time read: 3:16
